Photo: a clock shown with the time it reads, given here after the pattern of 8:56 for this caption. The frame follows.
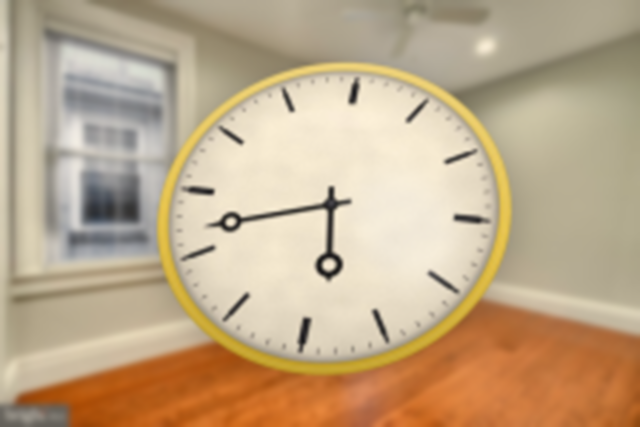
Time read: 5:42
